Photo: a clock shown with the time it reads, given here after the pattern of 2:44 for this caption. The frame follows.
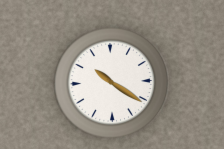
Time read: 10:21
